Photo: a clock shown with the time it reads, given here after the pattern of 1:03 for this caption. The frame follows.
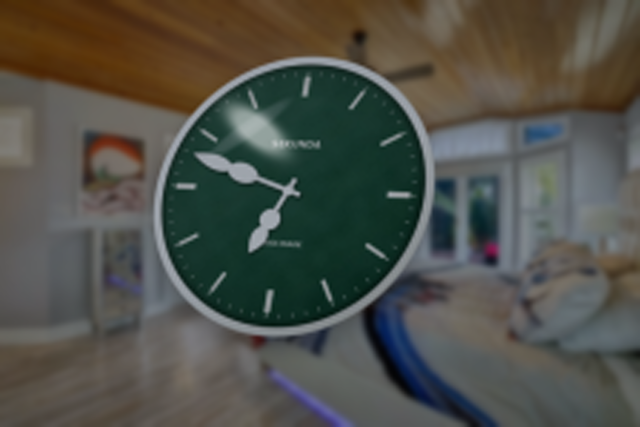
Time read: 6:48
